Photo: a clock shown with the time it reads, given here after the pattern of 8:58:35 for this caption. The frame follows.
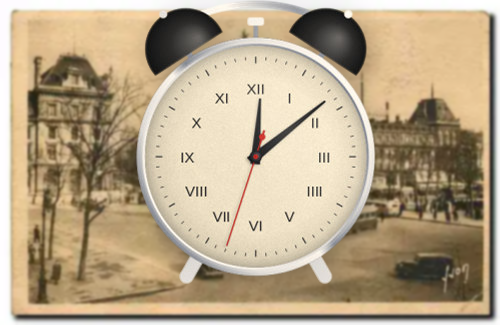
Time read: 12:08:33
